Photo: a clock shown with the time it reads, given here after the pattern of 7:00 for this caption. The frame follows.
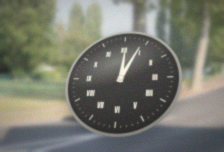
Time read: 12:04
